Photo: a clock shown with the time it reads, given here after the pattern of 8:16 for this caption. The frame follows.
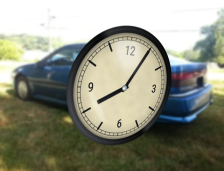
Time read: 8:05
